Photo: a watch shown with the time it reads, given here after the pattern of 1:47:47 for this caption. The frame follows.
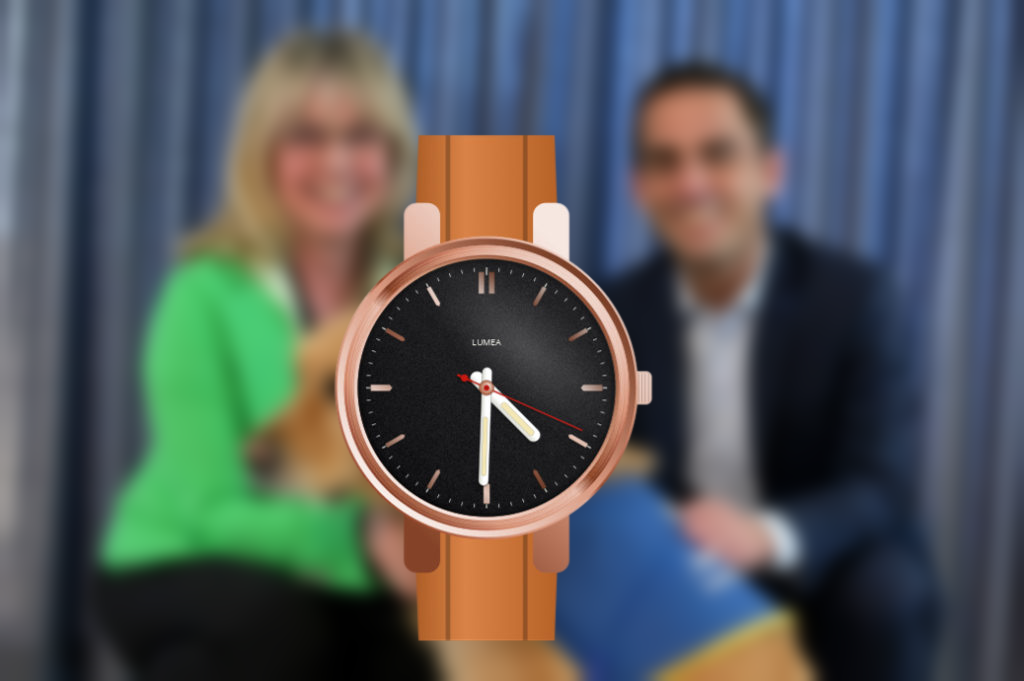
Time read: 4:30:19
